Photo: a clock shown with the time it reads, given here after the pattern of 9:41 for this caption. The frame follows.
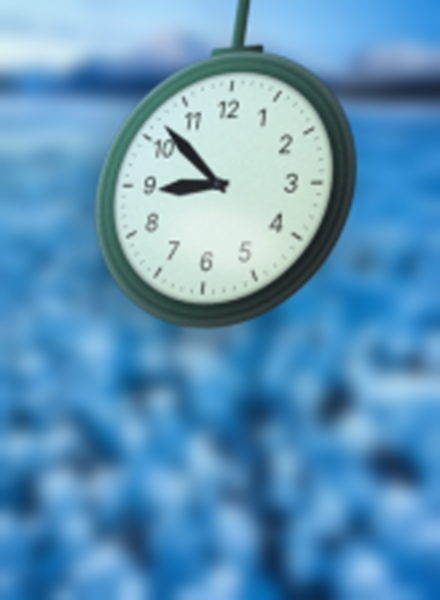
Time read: 8:52
